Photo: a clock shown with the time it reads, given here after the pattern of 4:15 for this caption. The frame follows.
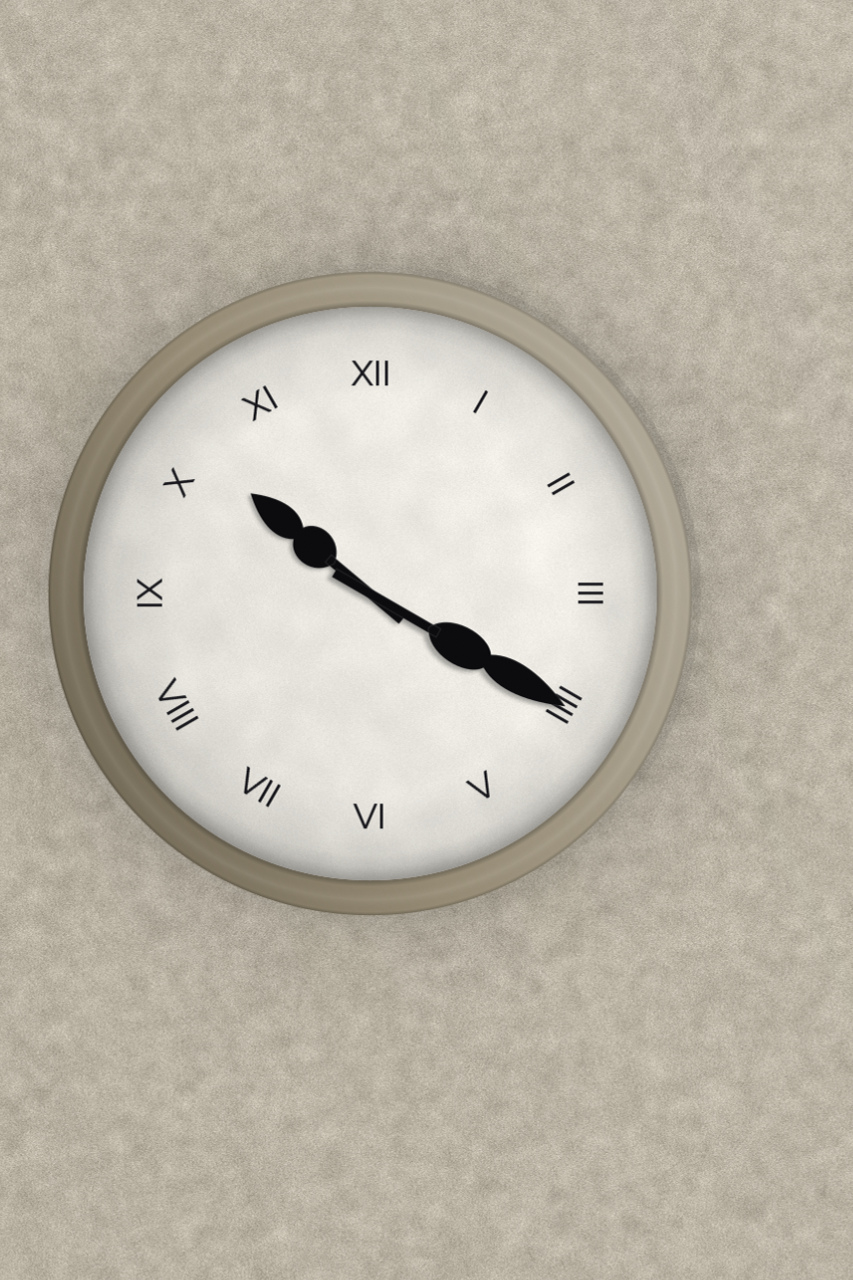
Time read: 10:20
